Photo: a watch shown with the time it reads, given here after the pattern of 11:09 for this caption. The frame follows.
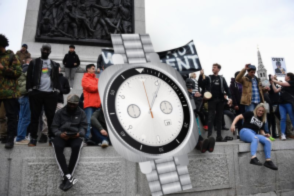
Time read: 1:06
